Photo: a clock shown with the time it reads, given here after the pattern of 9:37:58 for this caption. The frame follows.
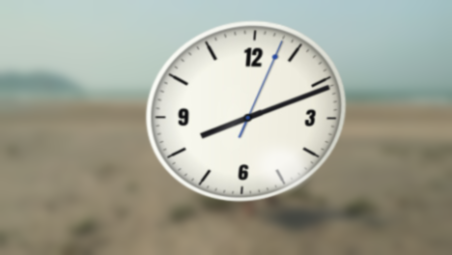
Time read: 8:11:03
